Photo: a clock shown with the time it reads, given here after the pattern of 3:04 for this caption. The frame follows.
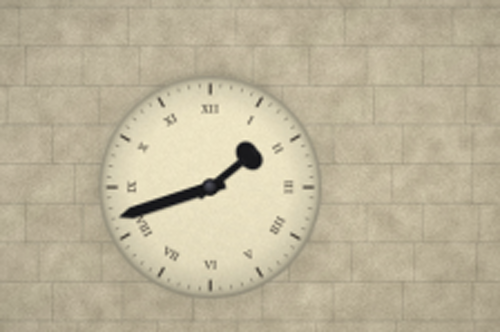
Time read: 1:42
